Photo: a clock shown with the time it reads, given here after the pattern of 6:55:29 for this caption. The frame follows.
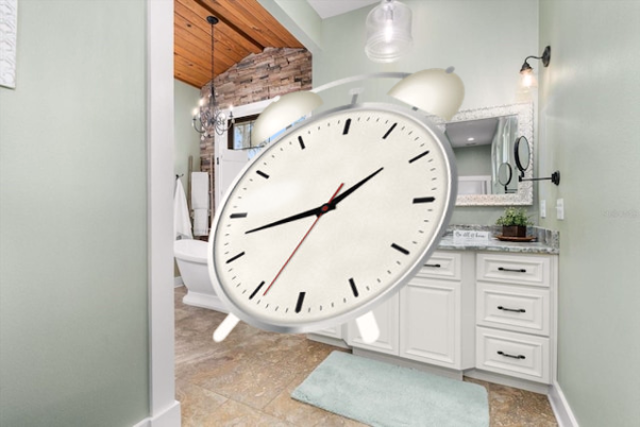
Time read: 1:42:34
